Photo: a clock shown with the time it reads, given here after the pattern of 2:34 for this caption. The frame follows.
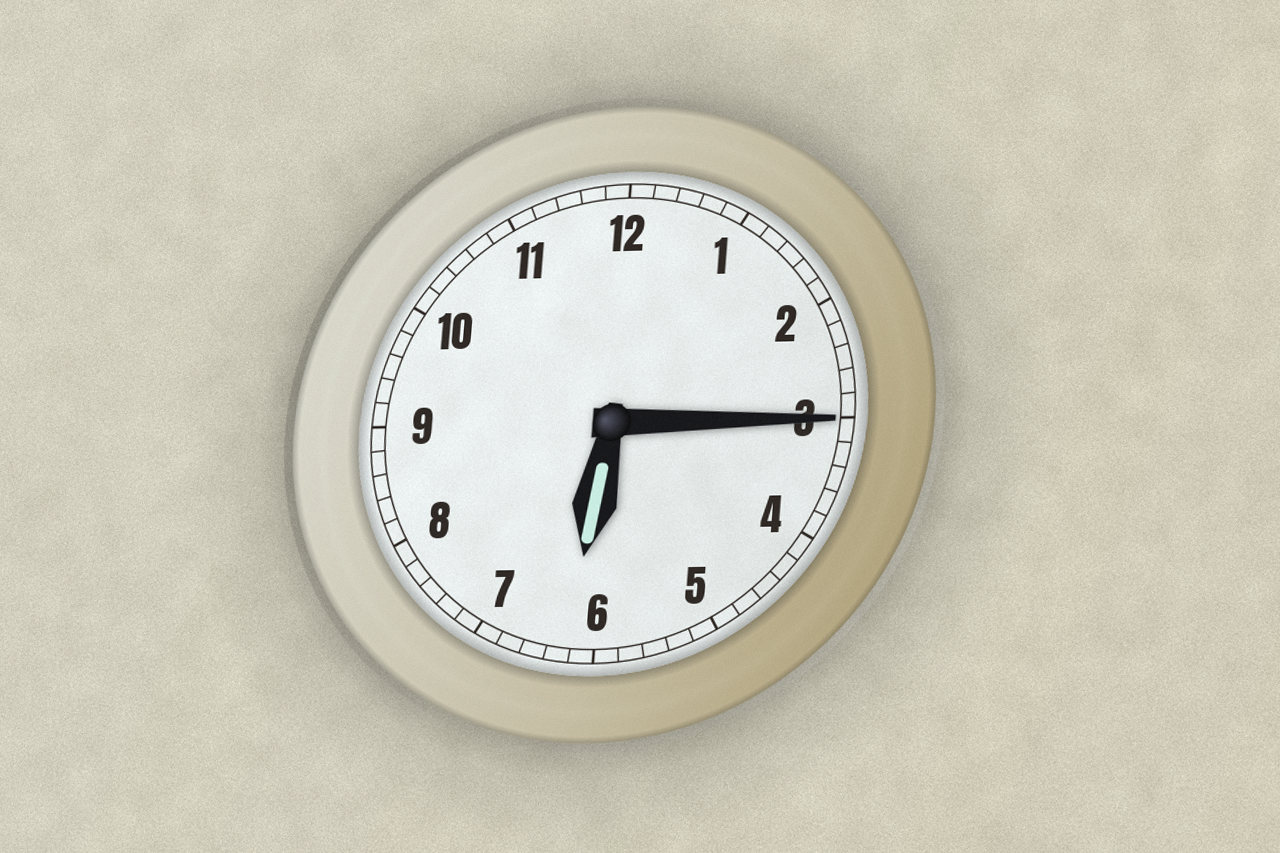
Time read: 6:15
